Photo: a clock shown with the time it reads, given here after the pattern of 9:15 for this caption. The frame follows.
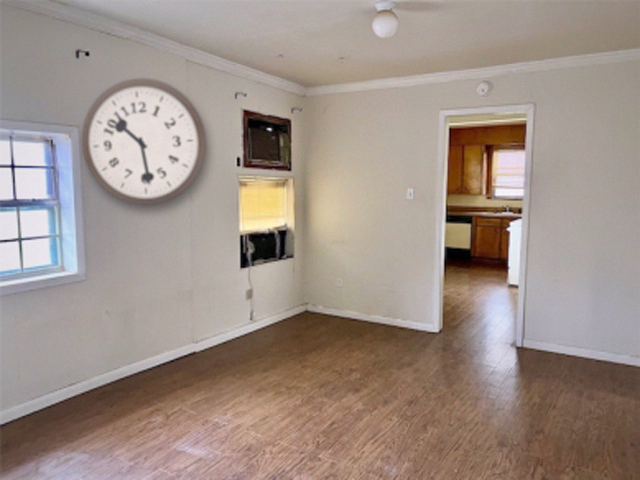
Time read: 10:29
